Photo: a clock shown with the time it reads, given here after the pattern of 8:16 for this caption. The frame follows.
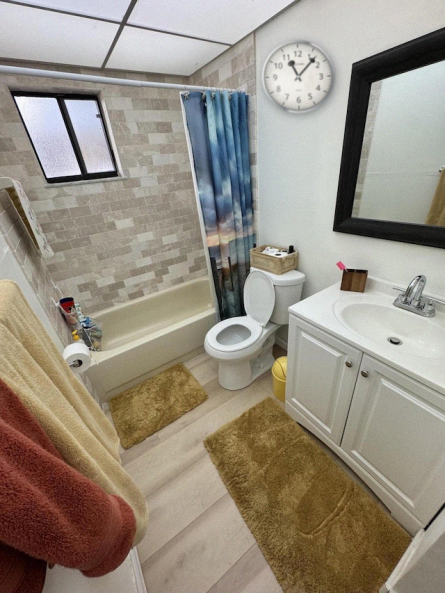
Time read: 11:07
